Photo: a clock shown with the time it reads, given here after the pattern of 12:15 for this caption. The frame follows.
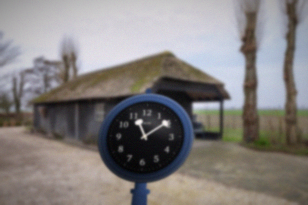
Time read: 11:09
